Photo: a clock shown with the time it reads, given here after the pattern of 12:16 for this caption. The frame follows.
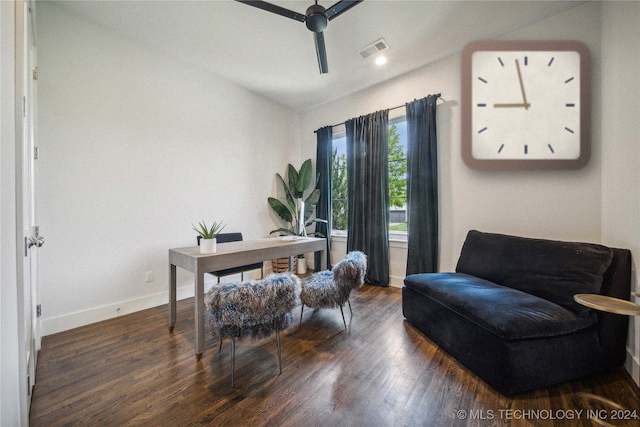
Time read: 8:58
